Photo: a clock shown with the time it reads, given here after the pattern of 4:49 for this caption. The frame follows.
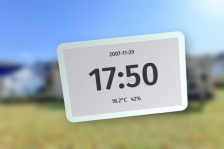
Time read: 17:50
